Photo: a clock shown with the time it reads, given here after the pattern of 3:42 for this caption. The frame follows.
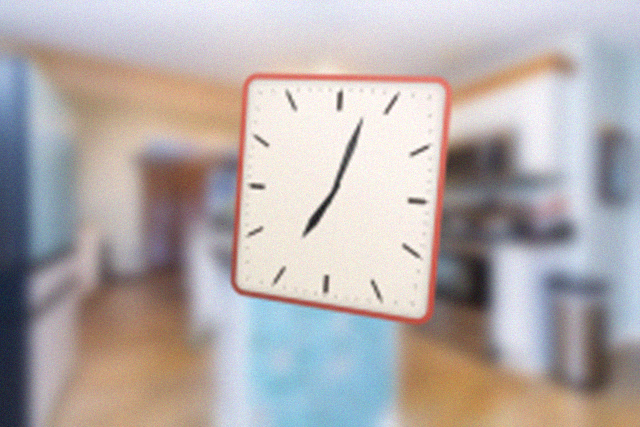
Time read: 7:03
